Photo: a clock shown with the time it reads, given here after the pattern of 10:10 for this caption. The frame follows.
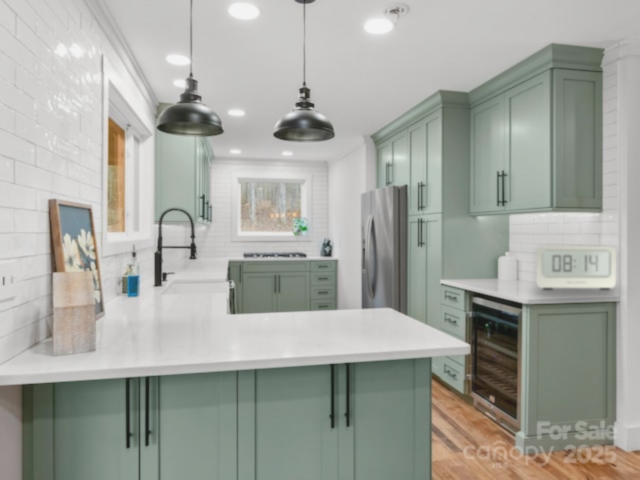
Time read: 8:14
